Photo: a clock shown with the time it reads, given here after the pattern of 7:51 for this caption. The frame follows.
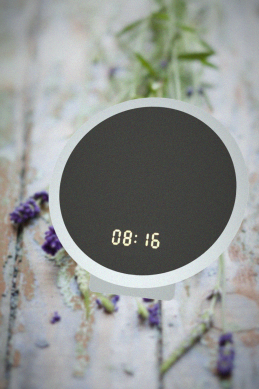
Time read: 8:16
